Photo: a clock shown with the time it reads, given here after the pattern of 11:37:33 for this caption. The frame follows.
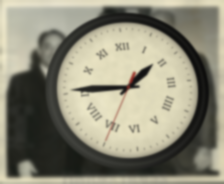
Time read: 1:45:35
